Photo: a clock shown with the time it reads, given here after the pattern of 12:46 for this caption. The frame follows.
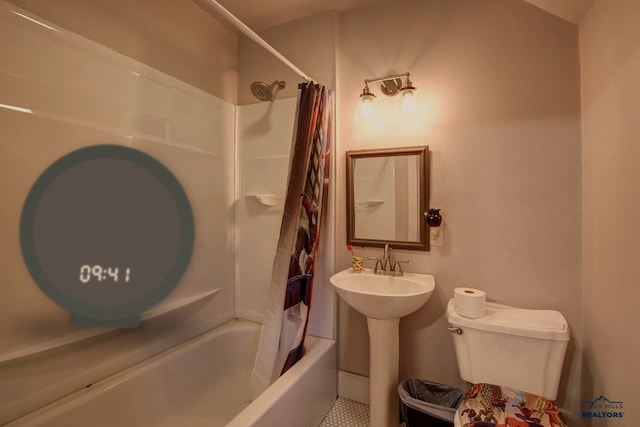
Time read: 9:41
